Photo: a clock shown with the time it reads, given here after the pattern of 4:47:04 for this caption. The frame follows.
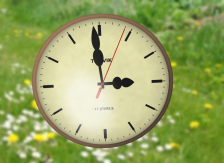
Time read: 2:59:04
